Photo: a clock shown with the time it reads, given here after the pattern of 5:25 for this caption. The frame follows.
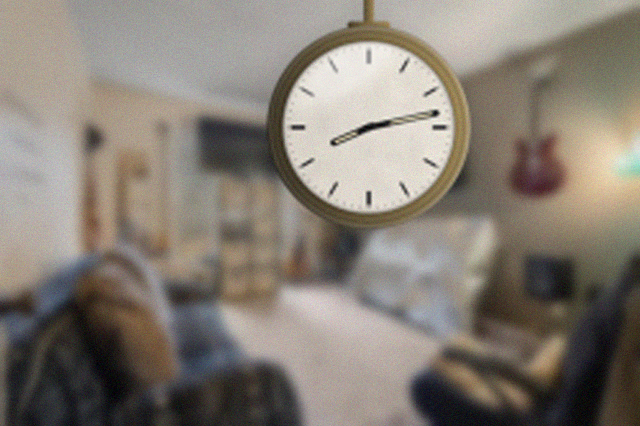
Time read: 8:13
